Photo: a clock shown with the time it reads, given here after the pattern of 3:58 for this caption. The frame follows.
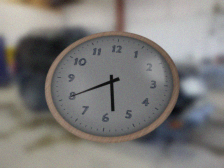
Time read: 5:40
